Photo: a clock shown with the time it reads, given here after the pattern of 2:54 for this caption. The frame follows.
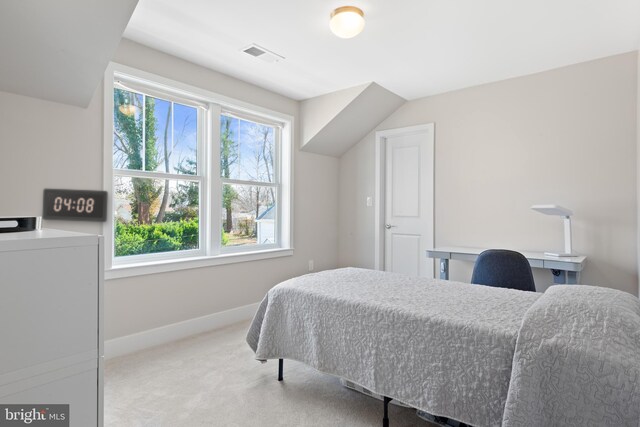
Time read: 4:08
